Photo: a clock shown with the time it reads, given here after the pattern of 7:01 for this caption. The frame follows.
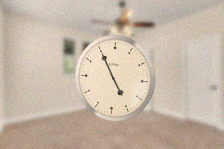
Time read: 4:55
